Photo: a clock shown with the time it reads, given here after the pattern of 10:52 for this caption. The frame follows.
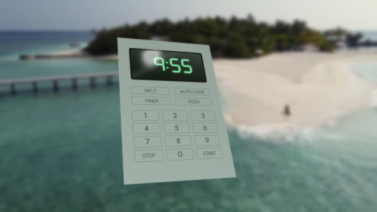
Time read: 9:55
